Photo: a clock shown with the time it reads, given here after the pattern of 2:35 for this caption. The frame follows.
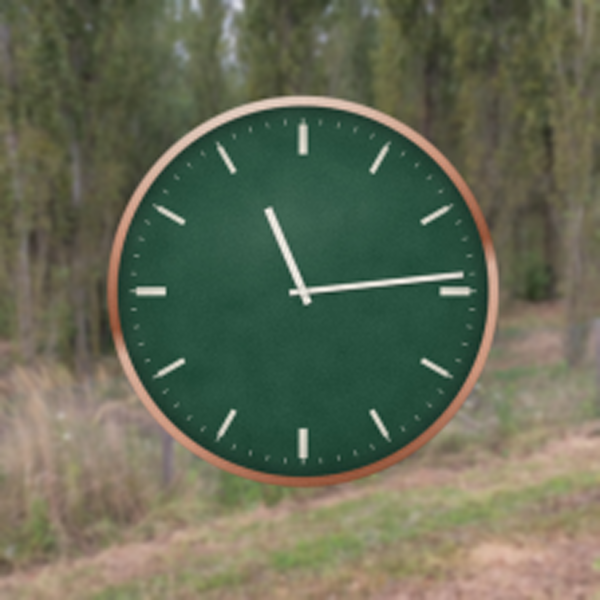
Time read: 11:14
